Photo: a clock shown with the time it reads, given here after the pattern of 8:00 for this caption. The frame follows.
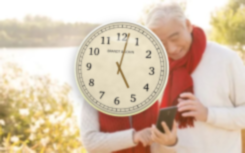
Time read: 5:02
